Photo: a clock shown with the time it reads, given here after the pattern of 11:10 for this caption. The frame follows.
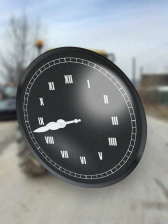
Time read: 8:43
